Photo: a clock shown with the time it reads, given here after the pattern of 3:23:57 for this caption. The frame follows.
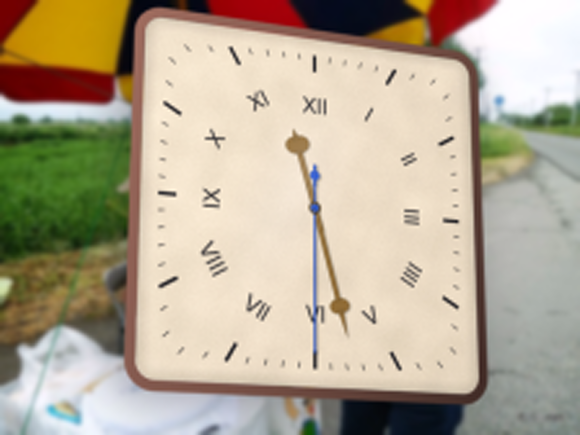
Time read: 11:27:30
